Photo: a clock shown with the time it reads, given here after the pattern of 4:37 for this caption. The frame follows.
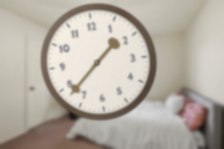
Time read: 1:38
